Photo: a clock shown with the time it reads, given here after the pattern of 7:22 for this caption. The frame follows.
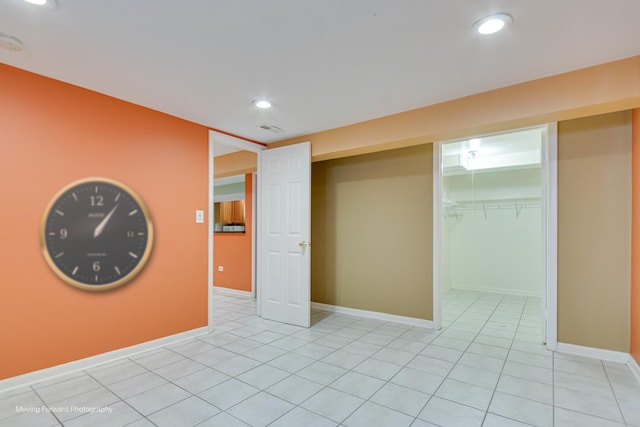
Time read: 1:06
